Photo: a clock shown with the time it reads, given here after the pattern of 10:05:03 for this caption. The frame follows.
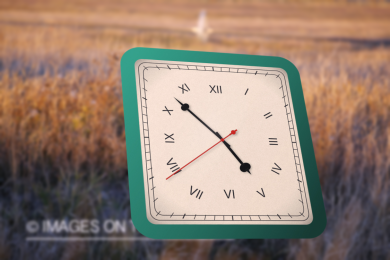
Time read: 4:52:39
